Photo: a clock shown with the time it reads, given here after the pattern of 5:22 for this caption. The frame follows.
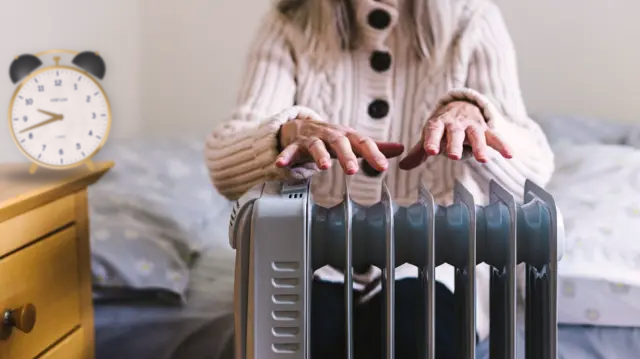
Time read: 9:42
